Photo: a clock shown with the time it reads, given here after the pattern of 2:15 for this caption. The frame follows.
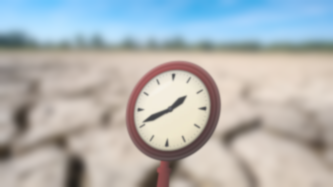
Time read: 1:41
